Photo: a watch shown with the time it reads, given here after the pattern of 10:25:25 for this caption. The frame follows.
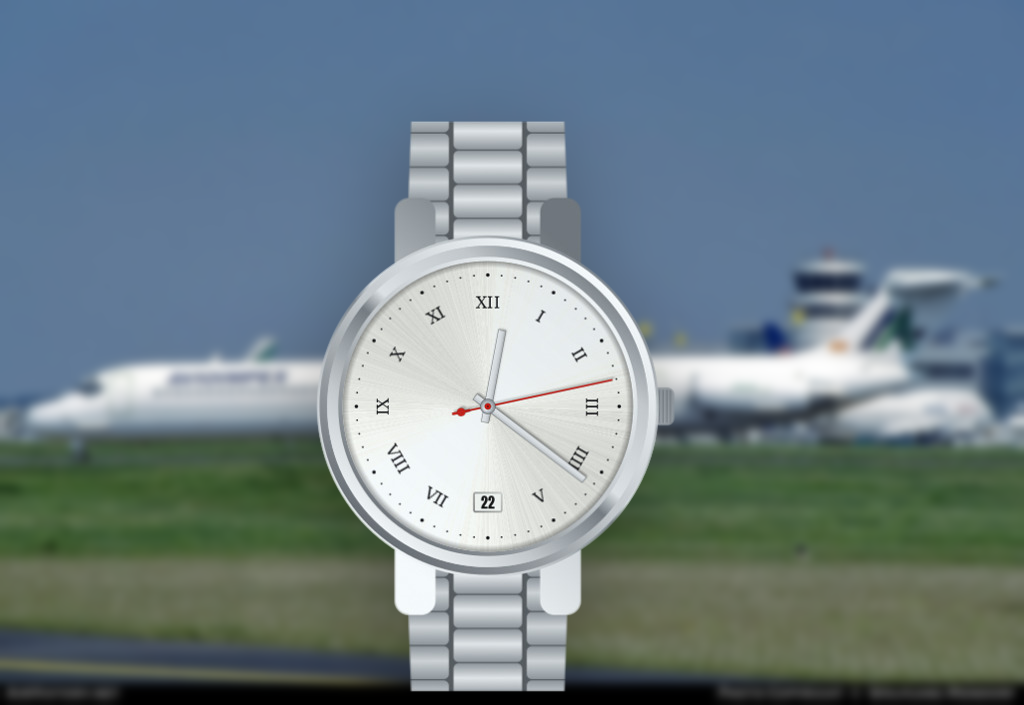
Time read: 12:21:13
